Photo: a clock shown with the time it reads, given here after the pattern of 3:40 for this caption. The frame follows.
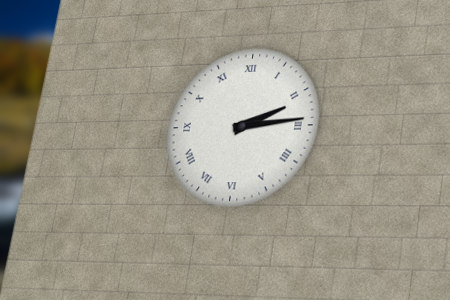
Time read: 2:14
